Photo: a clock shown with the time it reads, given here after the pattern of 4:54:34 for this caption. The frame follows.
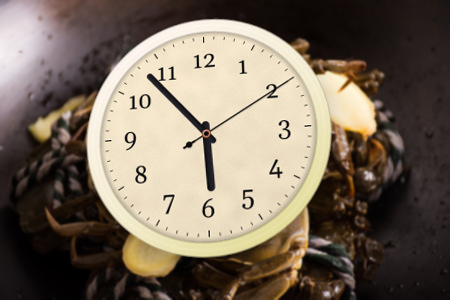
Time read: 5:53:10
